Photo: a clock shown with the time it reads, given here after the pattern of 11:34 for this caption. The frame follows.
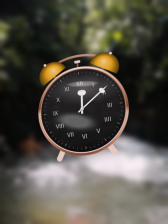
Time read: 12:09
